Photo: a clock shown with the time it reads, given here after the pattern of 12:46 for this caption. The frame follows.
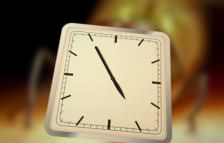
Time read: 4:55
